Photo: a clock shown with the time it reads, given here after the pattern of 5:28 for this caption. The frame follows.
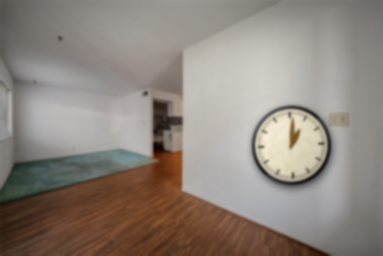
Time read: 1:01
